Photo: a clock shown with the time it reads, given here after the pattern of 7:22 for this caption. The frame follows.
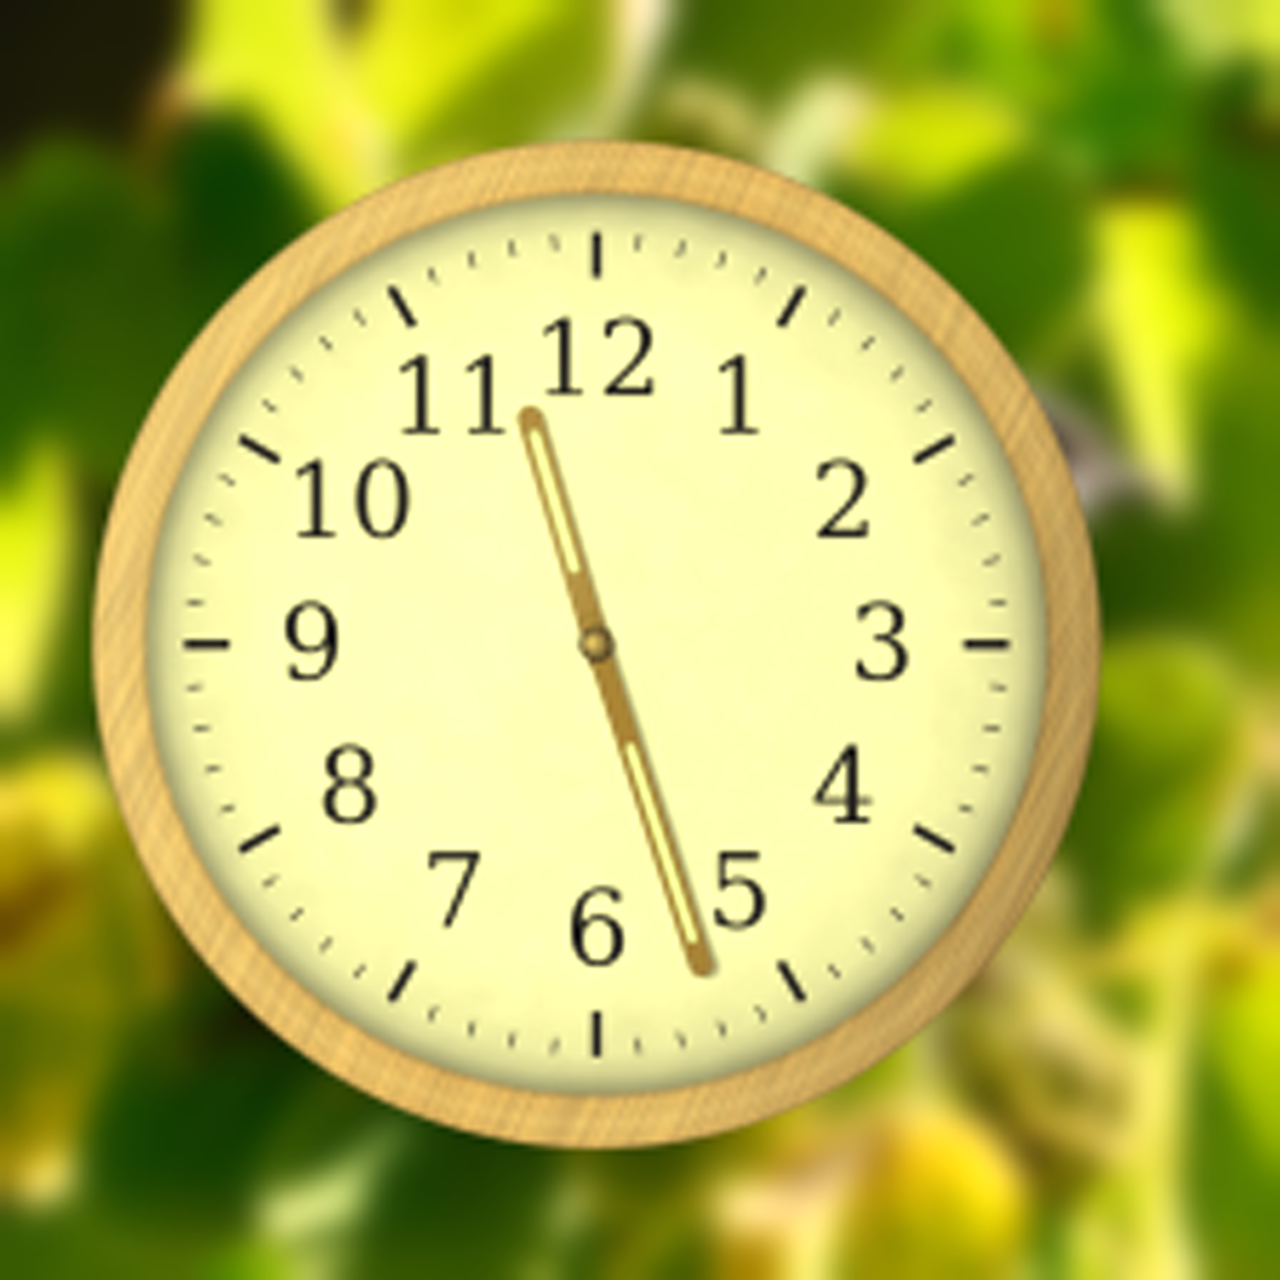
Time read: 11:27
